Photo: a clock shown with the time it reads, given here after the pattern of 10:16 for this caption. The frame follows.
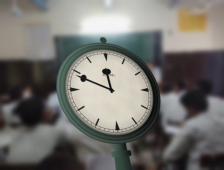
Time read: 11:49
